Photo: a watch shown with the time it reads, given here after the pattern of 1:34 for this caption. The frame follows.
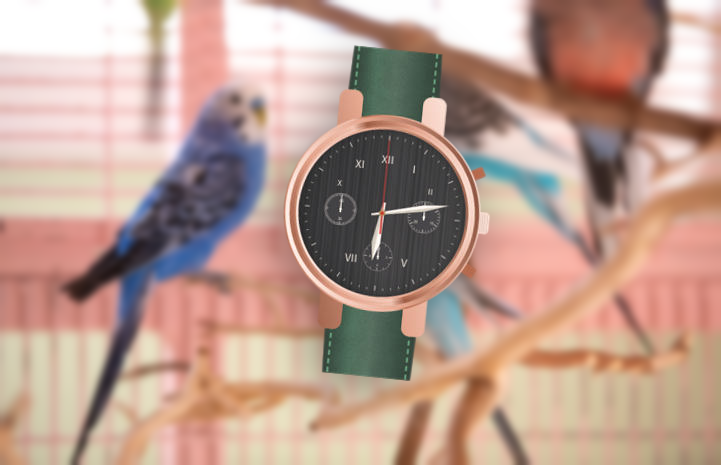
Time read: 6:13
